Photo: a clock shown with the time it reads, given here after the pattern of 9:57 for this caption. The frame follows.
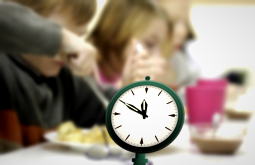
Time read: 11:50
